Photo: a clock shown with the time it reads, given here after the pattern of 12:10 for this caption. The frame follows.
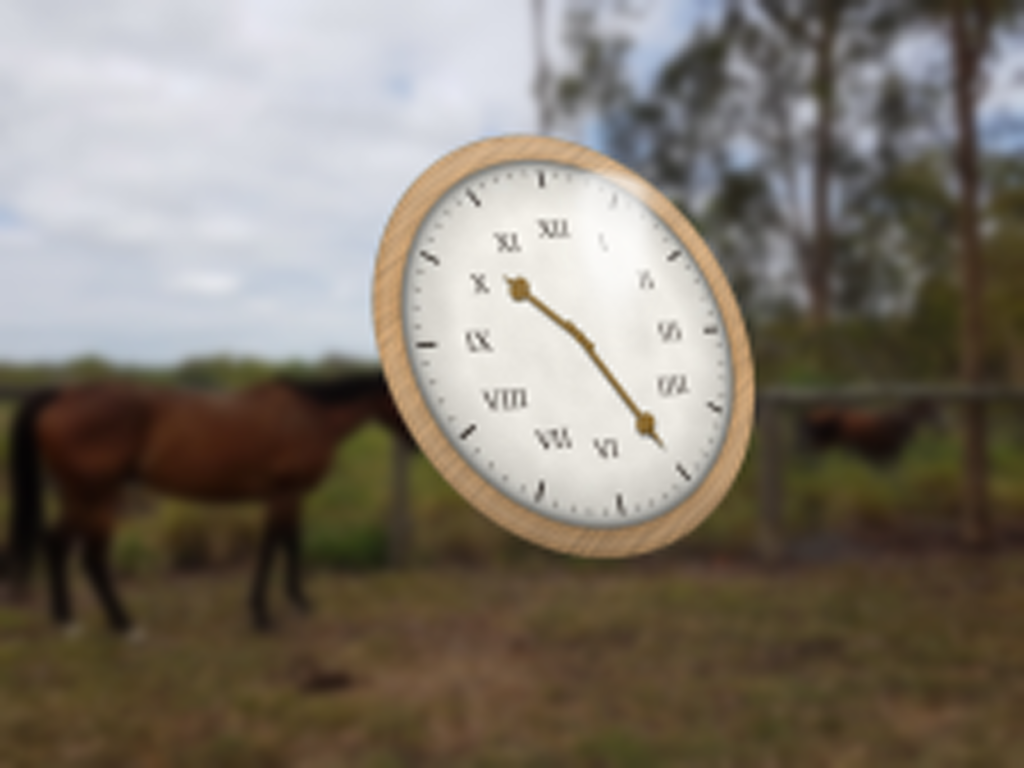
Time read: 10:25
